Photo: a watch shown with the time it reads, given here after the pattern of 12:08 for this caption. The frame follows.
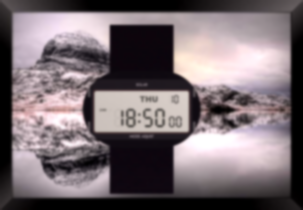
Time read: 18:50
